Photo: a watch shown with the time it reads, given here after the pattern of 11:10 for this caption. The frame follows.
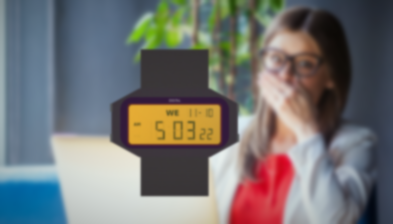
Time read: 5:03
